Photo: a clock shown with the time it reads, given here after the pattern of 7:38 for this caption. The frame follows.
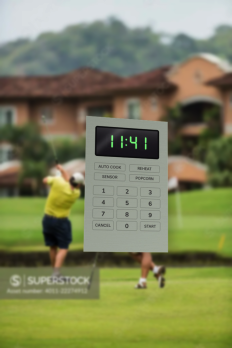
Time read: 11:41
